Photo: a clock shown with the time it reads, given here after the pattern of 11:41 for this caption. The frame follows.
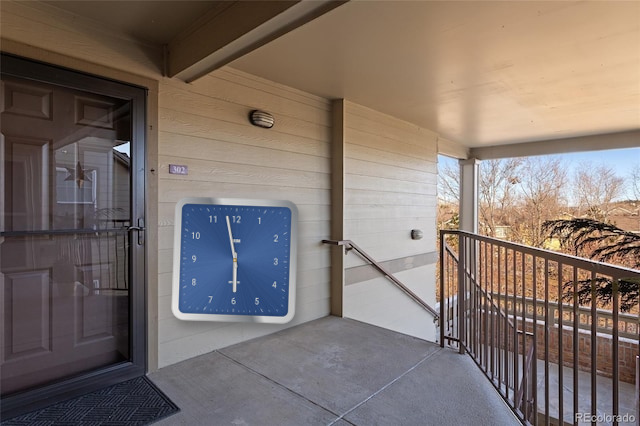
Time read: 5:58
